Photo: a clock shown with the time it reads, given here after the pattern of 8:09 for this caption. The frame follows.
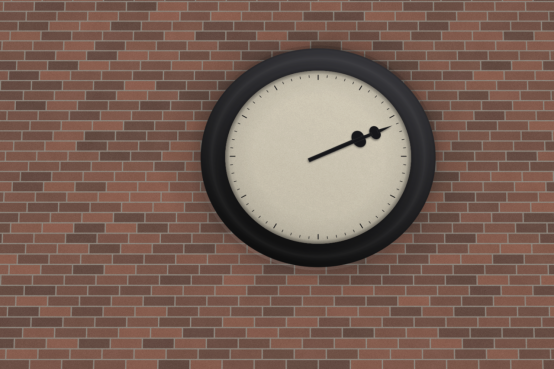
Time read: 2:11
